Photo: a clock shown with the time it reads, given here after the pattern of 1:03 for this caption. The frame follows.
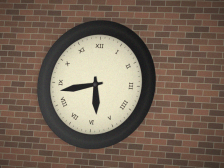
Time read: 5:43
